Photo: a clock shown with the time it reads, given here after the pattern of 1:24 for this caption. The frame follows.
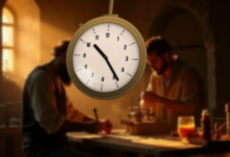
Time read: 10:24
